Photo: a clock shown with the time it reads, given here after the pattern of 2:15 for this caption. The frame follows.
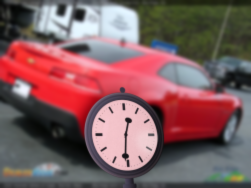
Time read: 12:31
